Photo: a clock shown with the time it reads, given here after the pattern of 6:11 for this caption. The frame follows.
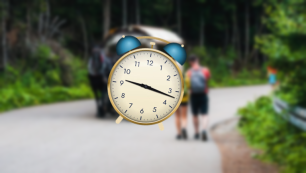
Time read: 9:17
